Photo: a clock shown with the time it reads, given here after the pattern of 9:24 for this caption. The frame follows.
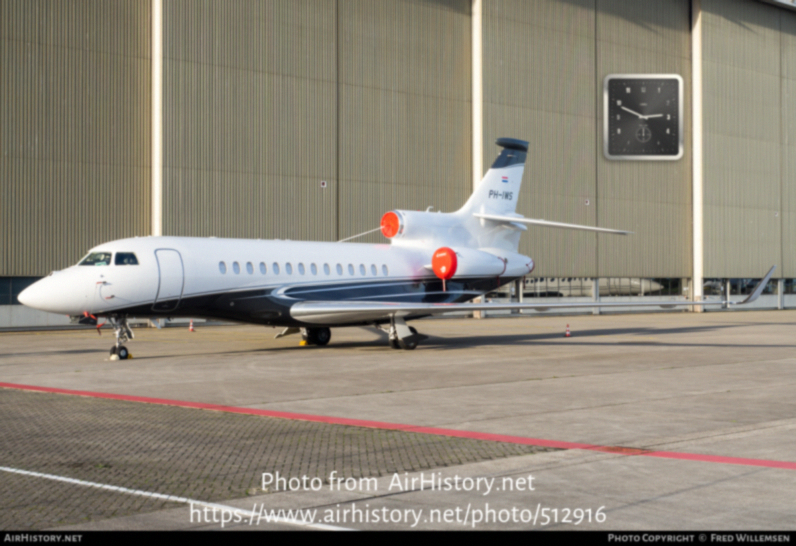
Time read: 2:49
